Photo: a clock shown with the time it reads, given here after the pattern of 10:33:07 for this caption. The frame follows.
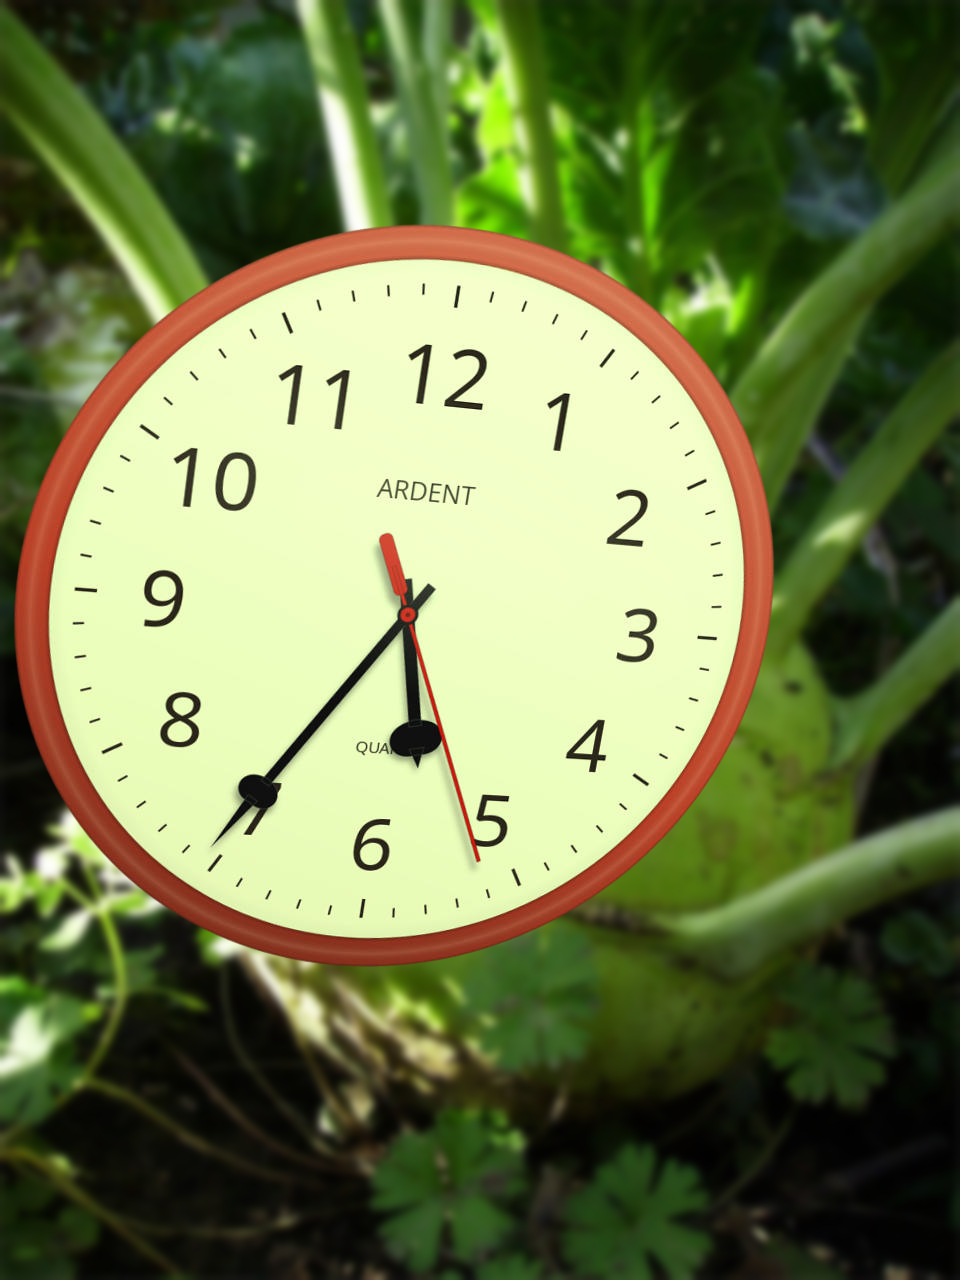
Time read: 5:35:26
